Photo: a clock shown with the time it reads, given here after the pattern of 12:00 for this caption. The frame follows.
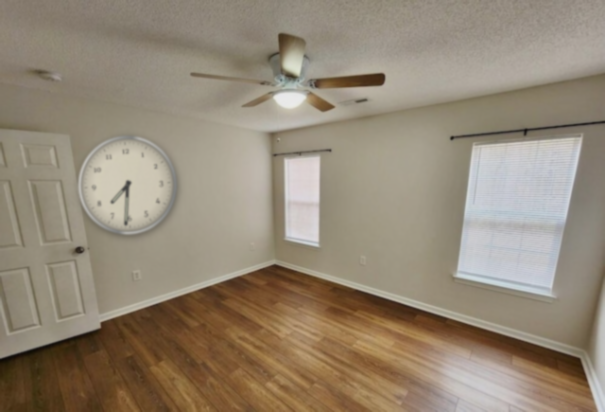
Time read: 7:31
